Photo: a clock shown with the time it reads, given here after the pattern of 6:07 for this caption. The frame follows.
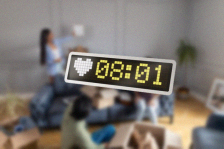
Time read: 8:01
